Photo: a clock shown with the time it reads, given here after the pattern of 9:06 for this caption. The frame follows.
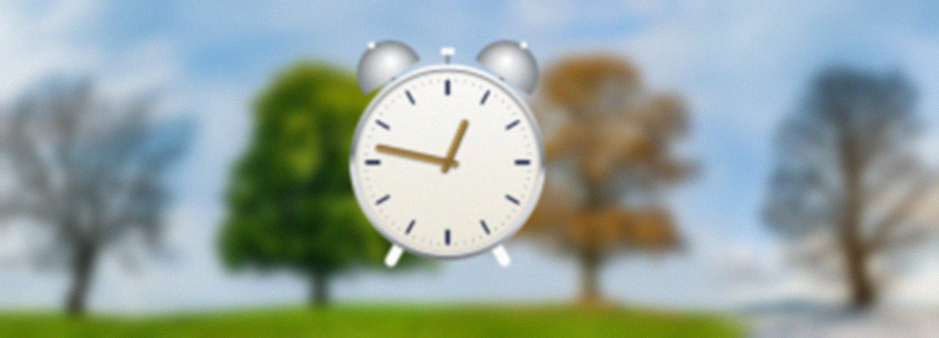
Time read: 12:47
